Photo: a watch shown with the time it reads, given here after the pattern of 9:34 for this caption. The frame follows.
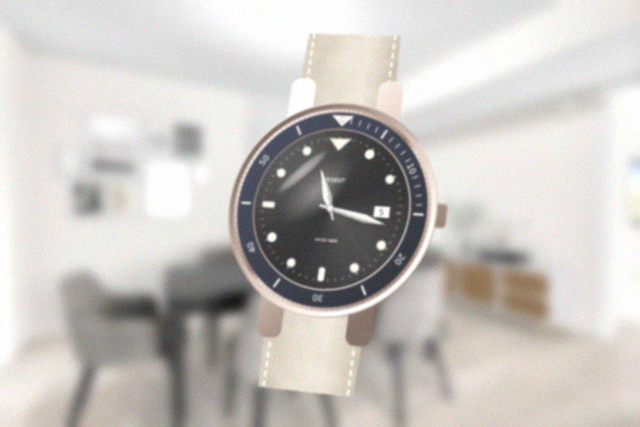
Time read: 11:17
